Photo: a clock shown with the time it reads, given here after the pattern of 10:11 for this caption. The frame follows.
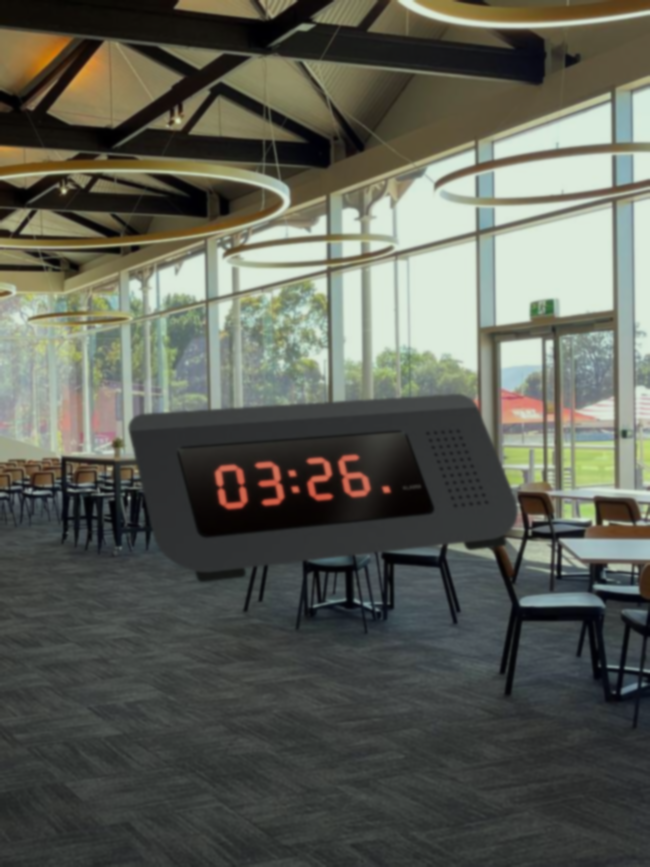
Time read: 3:26
